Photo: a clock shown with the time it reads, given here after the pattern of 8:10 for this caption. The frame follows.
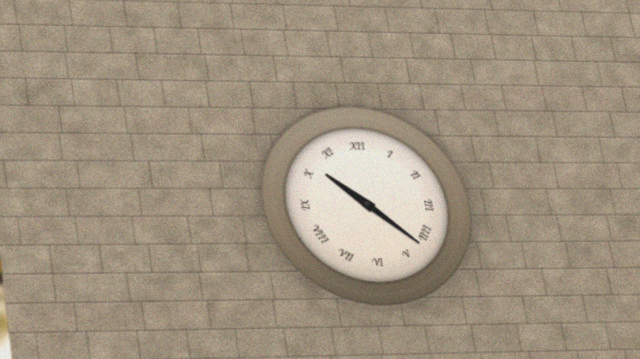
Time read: 10:22
